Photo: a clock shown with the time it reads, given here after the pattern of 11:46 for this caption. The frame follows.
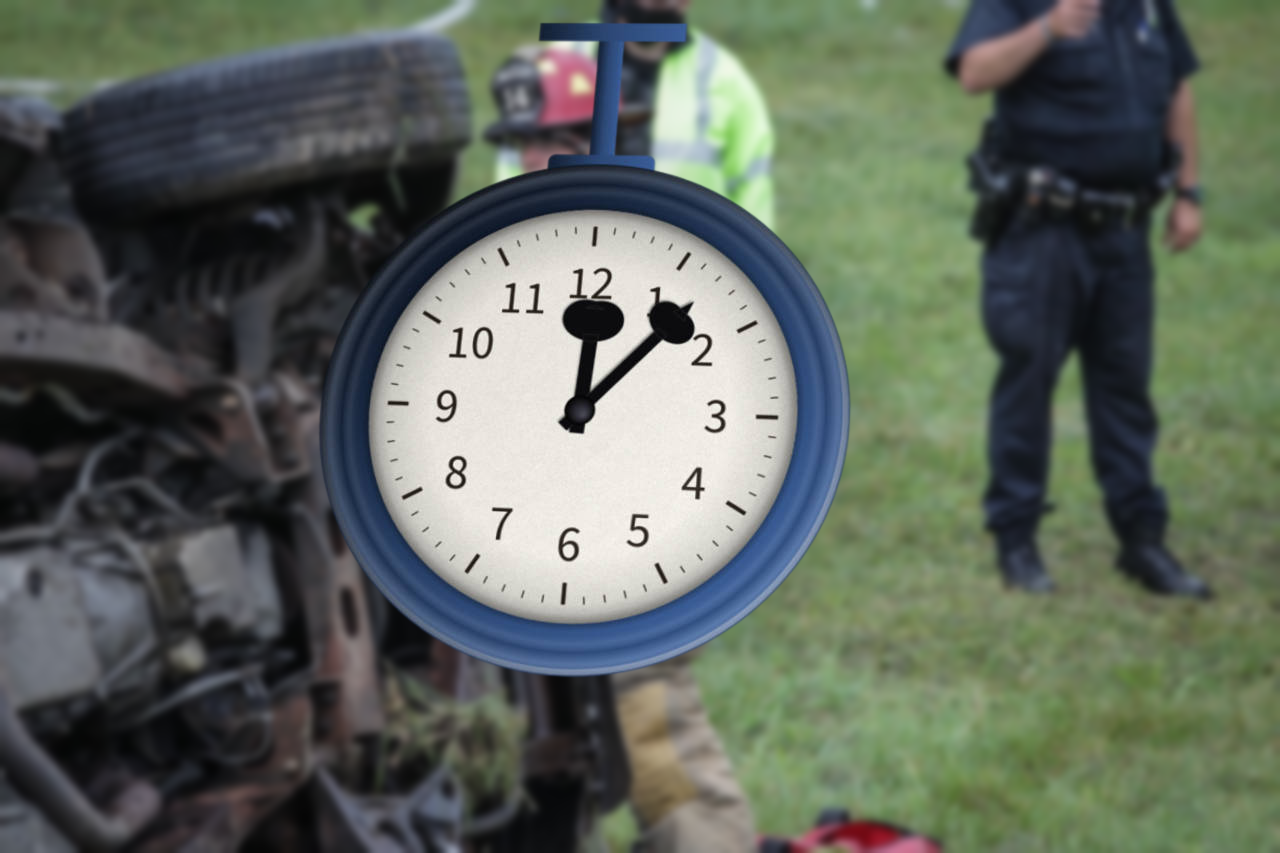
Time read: 12:07
